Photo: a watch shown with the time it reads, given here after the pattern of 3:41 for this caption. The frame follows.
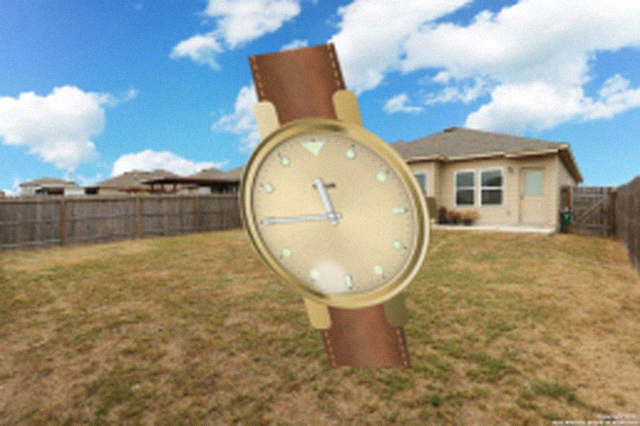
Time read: 11:45
